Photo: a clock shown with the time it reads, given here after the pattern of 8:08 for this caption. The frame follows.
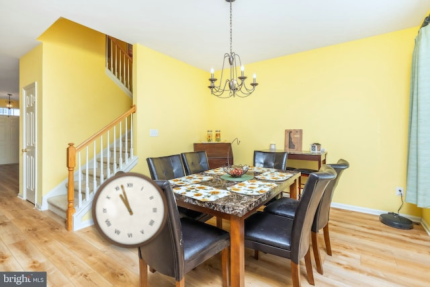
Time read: 10:57
